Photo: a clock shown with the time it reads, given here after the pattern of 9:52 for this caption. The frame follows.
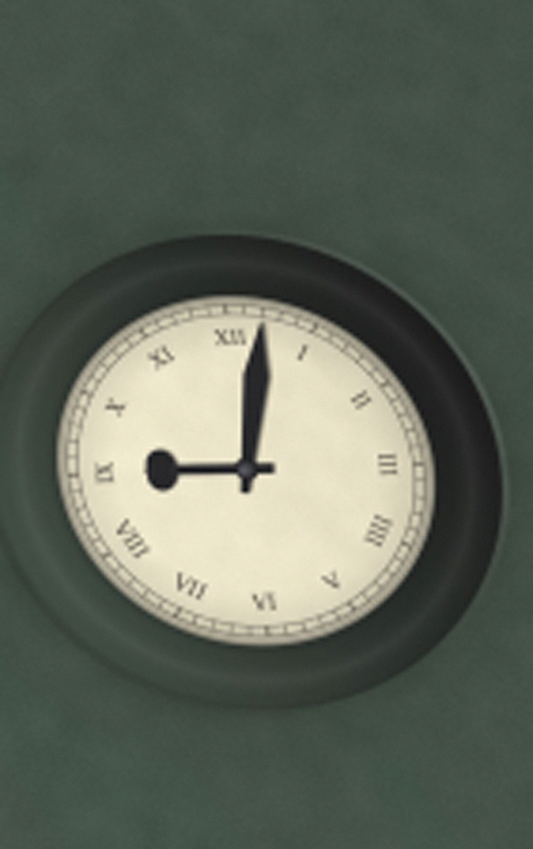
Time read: 9:02
